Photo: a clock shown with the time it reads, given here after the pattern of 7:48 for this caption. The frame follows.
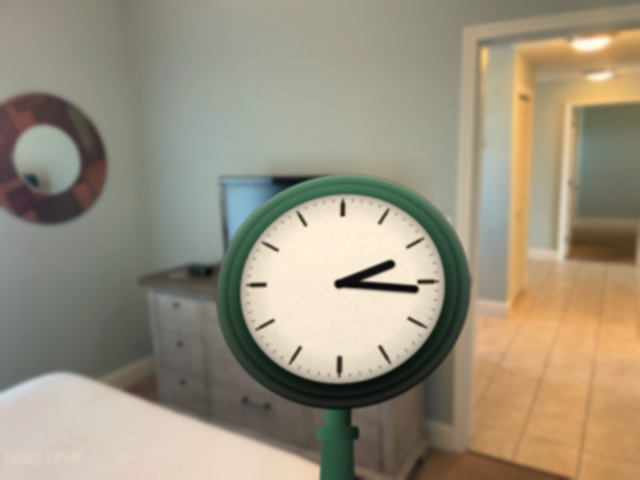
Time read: 2:16
